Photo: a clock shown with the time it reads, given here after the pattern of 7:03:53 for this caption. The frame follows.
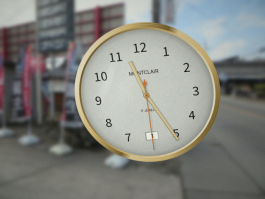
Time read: 11:25:30
